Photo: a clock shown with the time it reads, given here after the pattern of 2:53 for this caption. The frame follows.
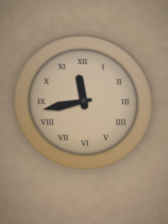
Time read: 11:43
